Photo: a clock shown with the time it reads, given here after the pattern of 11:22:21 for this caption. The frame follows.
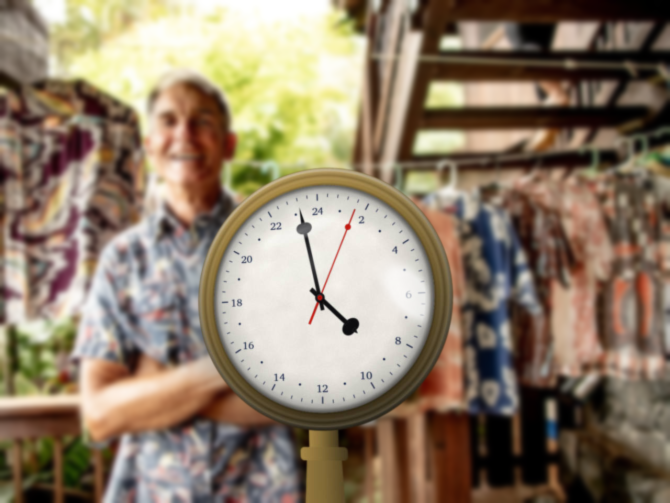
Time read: 8:58:04
